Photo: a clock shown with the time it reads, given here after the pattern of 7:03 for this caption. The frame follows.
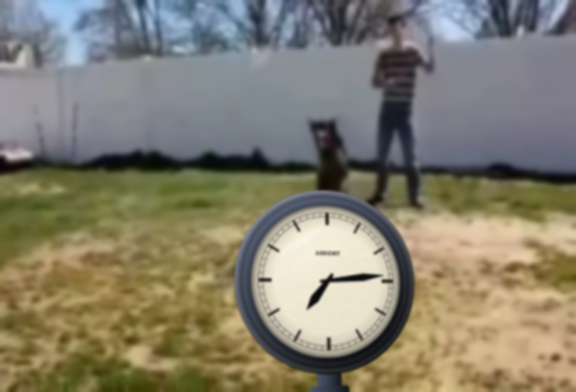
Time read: 7:14
